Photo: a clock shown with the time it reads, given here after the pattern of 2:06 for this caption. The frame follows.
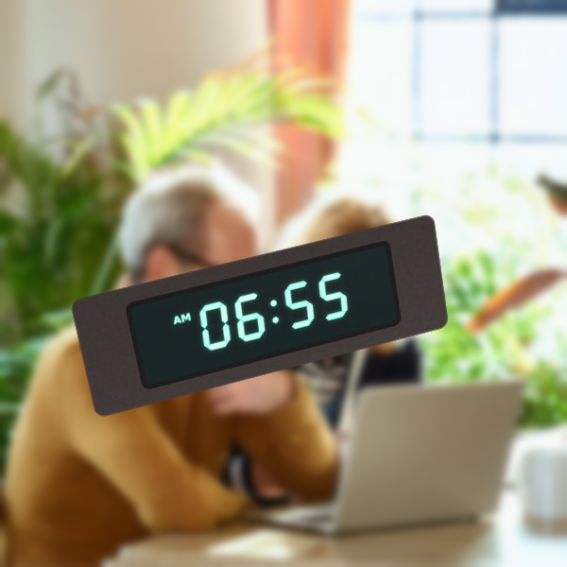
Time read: 6:55
